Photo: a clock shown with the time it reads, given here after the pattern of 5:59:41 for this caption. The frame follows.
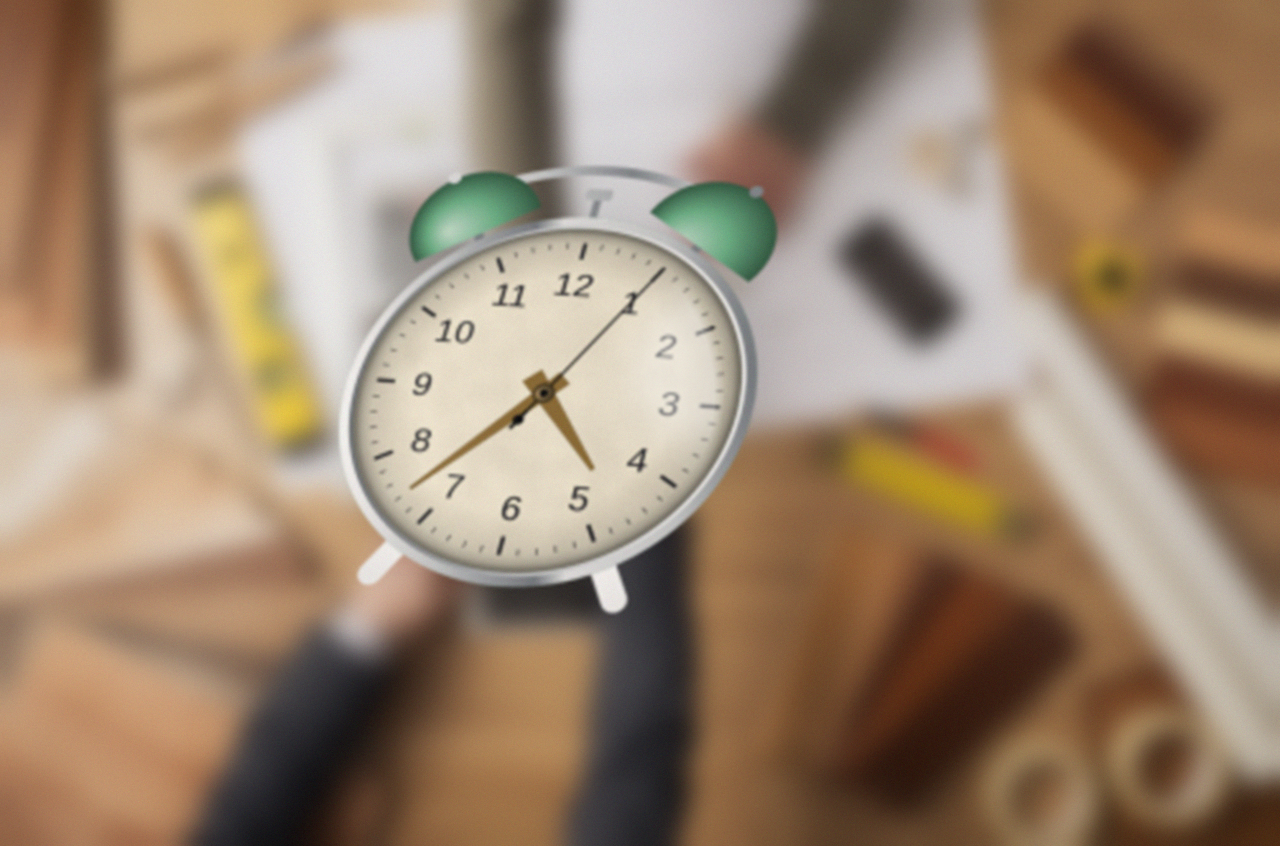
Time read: 4:37:05
